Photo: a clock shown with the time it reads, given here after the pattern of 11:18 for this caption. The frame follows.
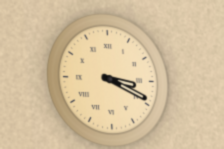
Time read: 3:19
